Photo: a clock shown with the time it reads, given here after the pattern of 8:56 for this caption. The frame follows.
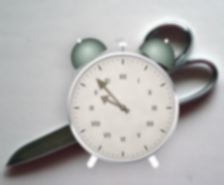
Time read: 9:53
